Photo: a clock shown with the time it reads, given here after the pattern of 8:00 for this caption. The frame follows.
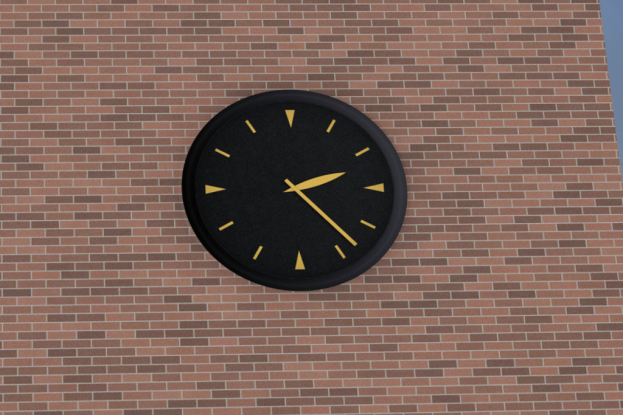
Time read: 2:23
